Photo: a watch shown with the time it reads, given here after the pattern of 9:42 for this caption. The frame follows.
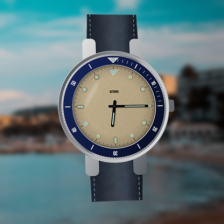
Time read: 6:15
